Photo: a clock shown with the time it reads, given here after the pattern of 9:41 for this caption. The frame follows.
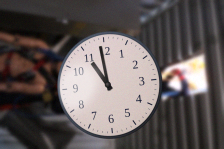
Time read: 10:59
